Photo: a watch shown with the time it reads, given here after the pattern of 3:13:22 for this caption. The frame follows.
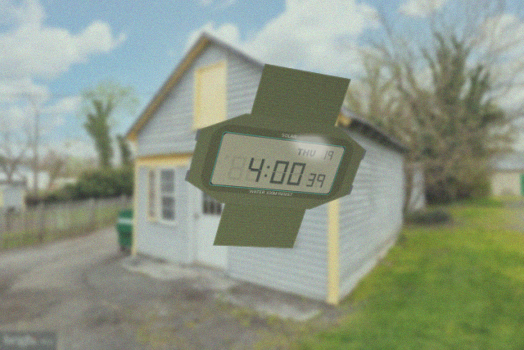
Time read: 4:00:39
